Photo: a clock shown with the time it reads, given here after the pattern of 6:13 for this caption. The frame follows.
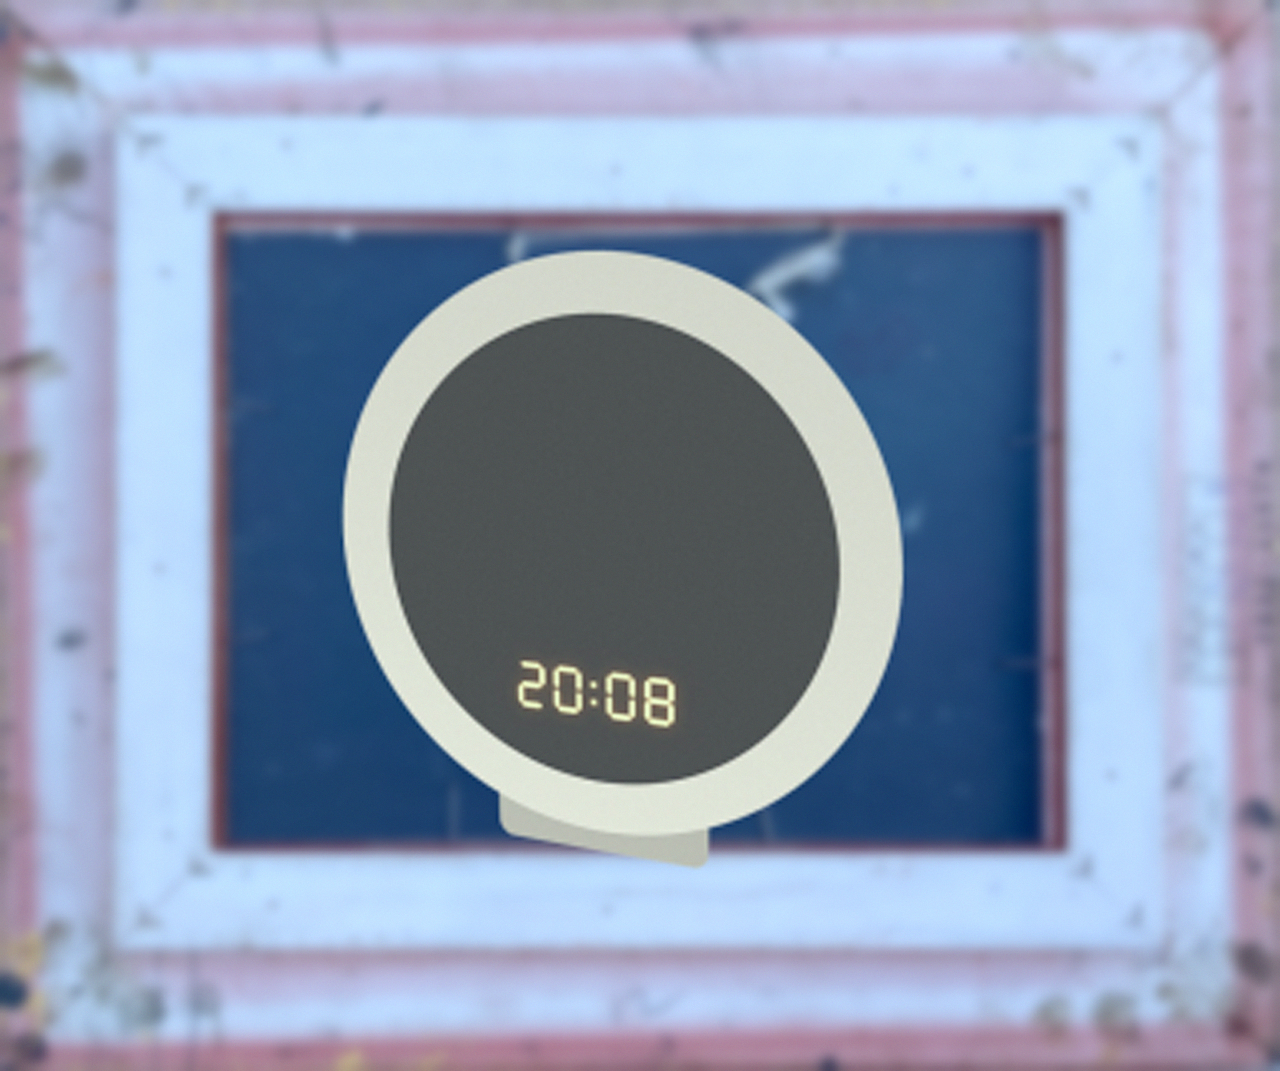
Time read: 20:08
